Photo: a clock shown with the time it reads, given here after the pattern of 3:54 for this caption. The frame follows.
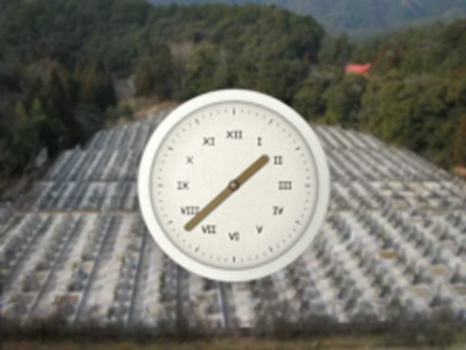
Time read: 1:38
